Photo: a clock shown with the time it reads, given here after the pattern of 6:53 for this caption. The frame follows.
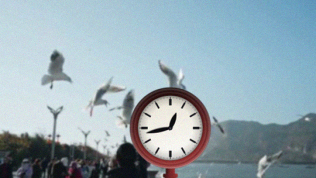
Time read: 12:43
